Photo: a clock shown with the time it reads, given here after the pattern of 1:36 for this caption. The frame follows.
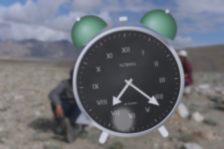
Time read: 7:22
